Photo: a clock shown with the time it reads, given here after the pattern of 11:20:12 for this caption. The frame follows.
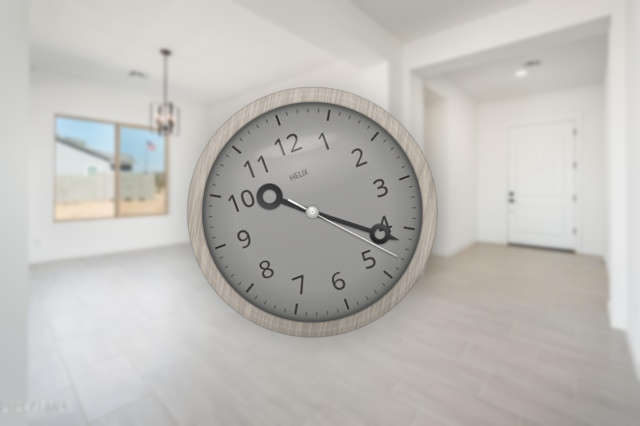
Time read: 10:21:23
